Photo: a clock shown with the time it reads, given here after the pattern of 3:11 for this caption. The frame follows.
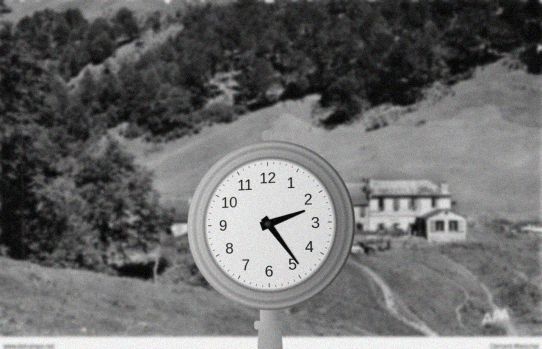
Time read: 2:24
